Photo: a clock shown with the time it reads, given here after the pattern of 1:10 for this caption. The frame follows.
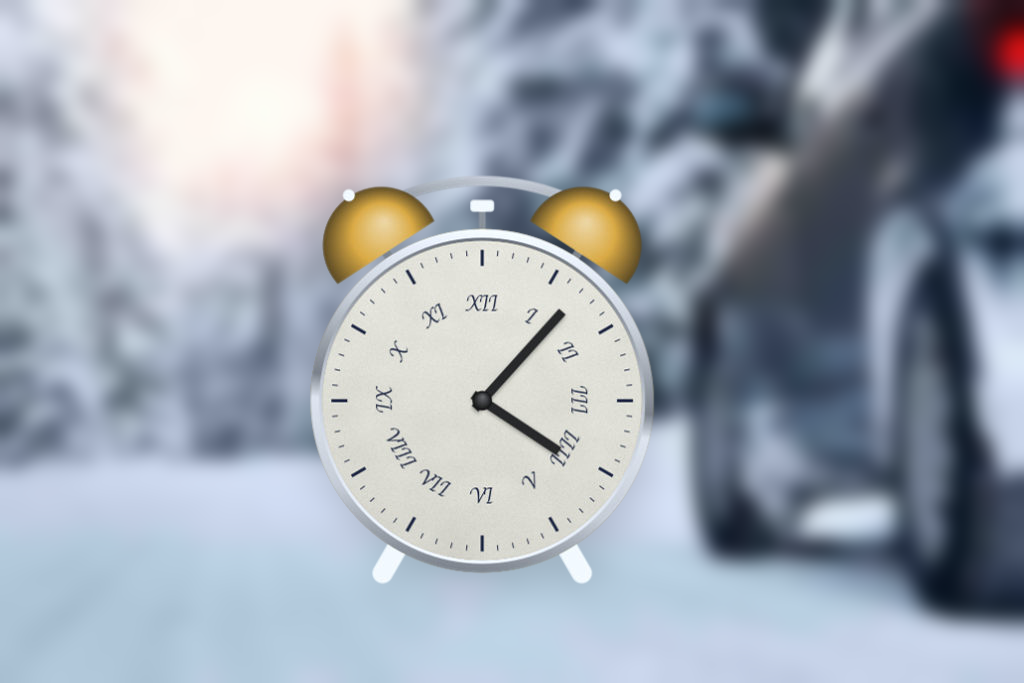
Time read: 4:07
